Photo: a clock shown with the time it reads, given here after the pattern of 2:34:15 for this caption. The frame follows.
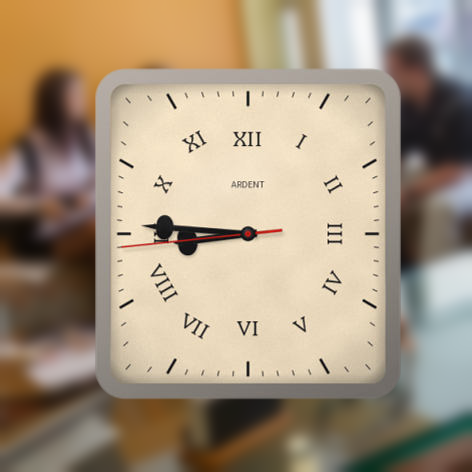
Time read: 8:45:44
